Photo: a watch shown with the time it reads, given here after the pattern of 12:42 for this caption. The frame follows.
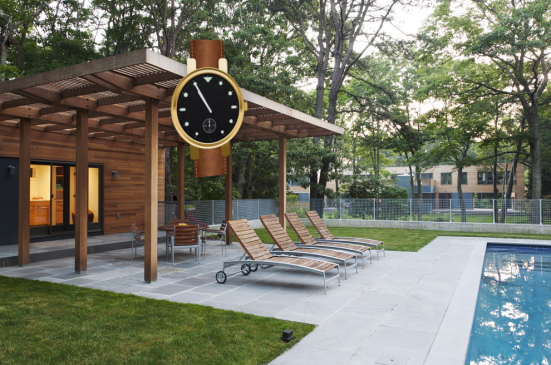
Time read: 10:55
